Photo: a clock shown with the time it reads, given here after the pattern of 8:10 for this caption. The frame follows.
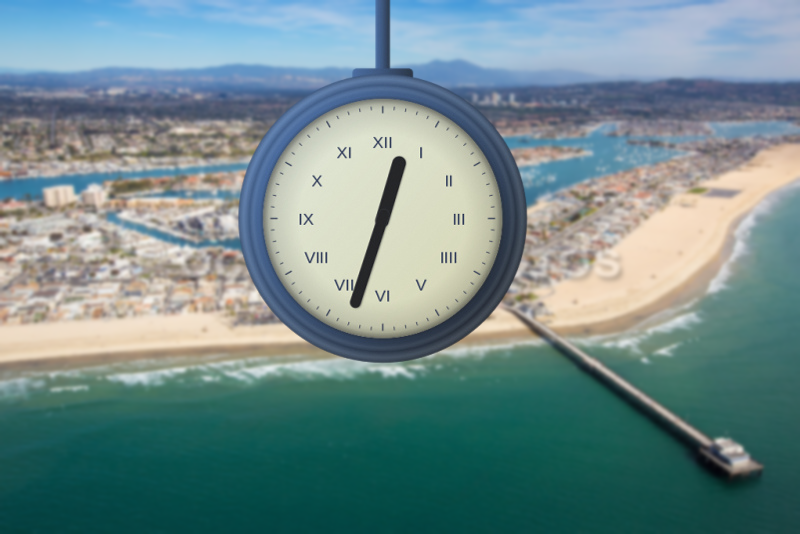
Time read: 12:33
